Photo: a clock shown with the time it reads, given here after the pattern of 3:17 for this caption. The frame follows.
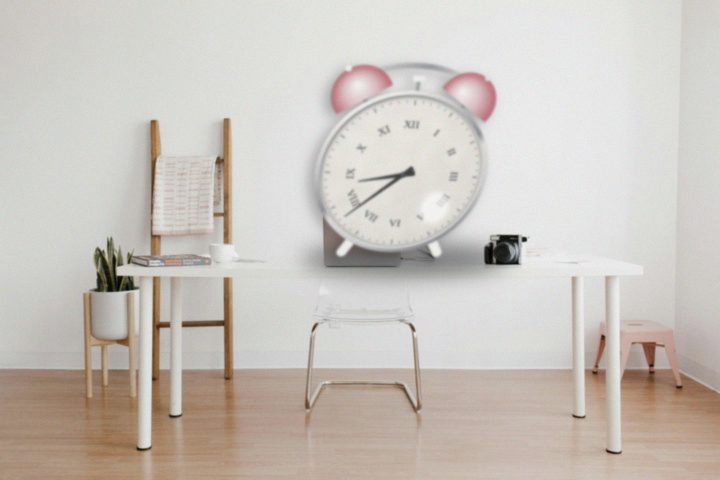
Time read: 8:38
